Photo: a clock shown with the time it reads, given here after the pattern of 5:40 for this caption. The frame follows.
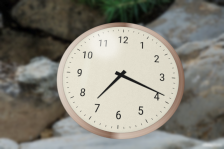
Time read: 7:19
